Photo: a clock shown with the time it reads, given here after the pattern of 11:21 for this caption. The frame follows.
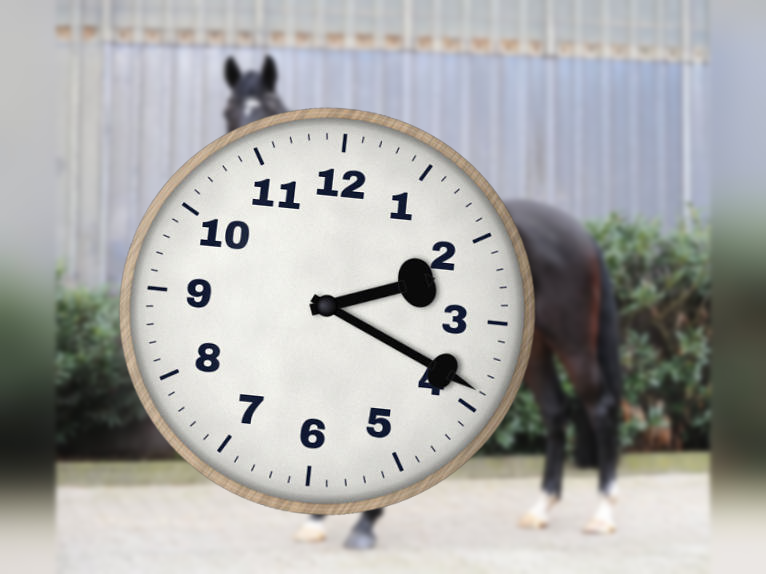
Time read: 2:19
